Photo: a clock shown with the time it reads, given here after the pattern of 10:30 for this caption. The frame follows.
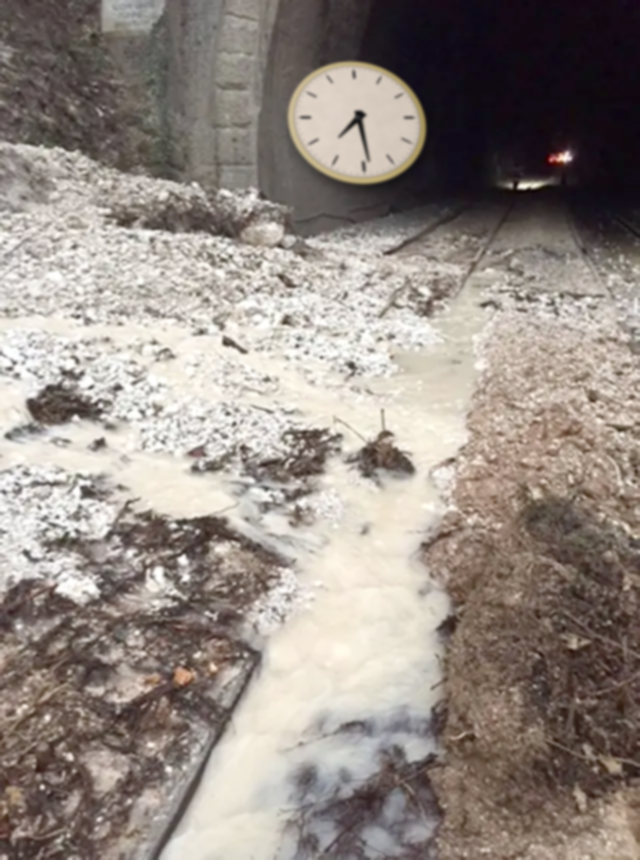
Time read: 7:29
